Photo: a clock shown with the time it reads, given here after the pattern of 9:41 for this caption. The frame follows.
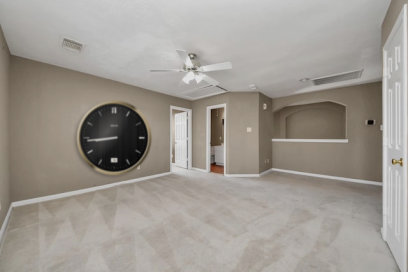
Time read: 8:44
